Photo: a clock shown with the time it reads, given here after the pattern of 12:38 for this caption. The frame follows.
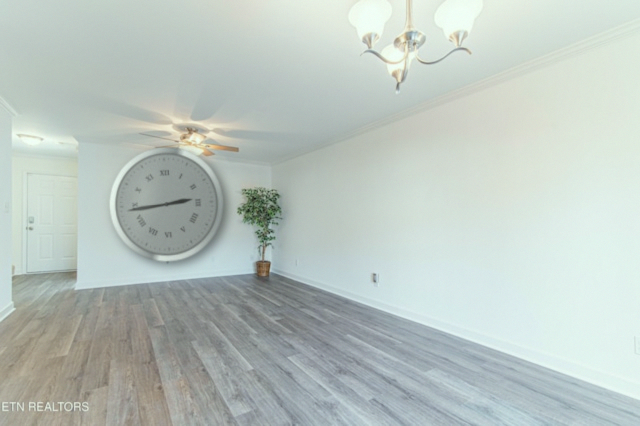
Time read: 2:44
